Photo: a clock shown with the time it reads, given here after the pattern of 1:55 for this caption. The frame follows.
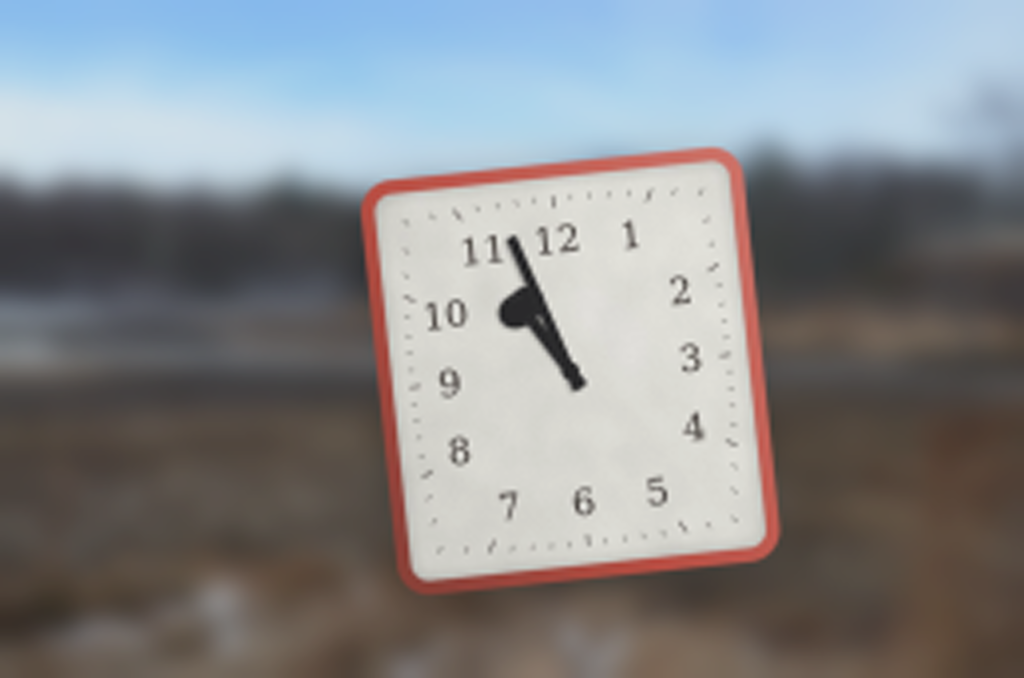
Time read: 10:57
